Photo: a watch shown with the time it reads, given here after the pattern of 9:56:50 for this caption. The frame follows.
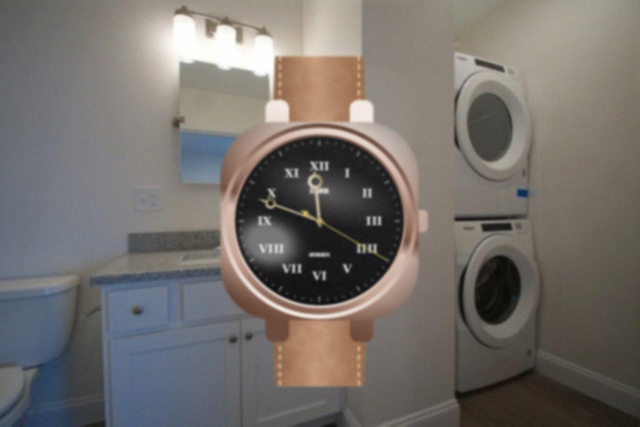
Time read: 11:48:20
